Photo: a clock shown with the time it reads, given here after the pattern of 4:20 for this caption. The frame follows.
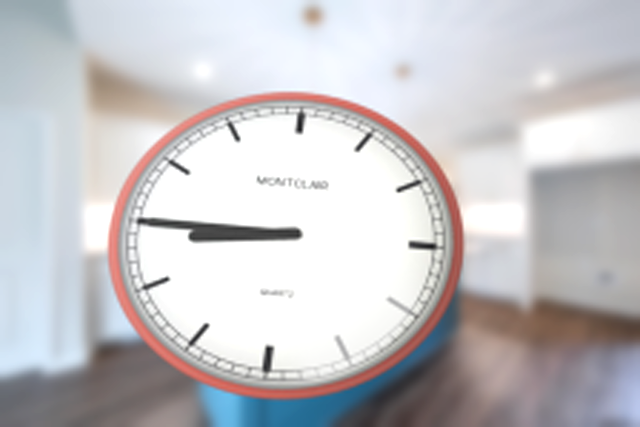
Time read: 8:45
